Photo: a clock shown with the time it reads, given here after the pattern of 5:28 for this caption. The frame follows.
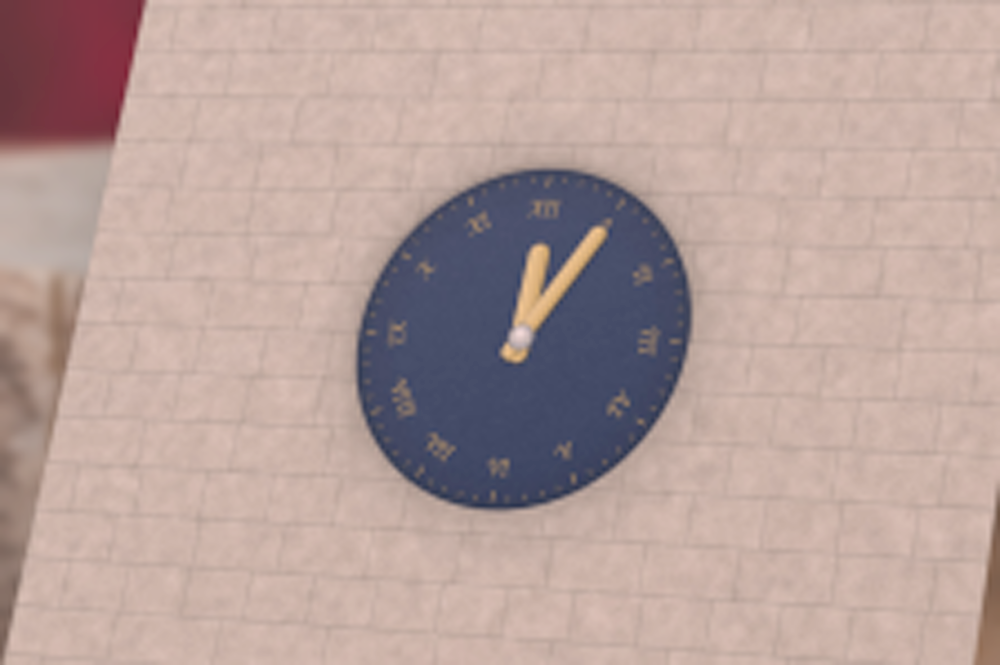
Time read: 12:05
